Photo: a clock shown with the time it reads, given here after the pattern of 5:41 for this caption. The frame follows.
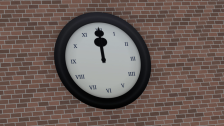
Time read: 12:00
